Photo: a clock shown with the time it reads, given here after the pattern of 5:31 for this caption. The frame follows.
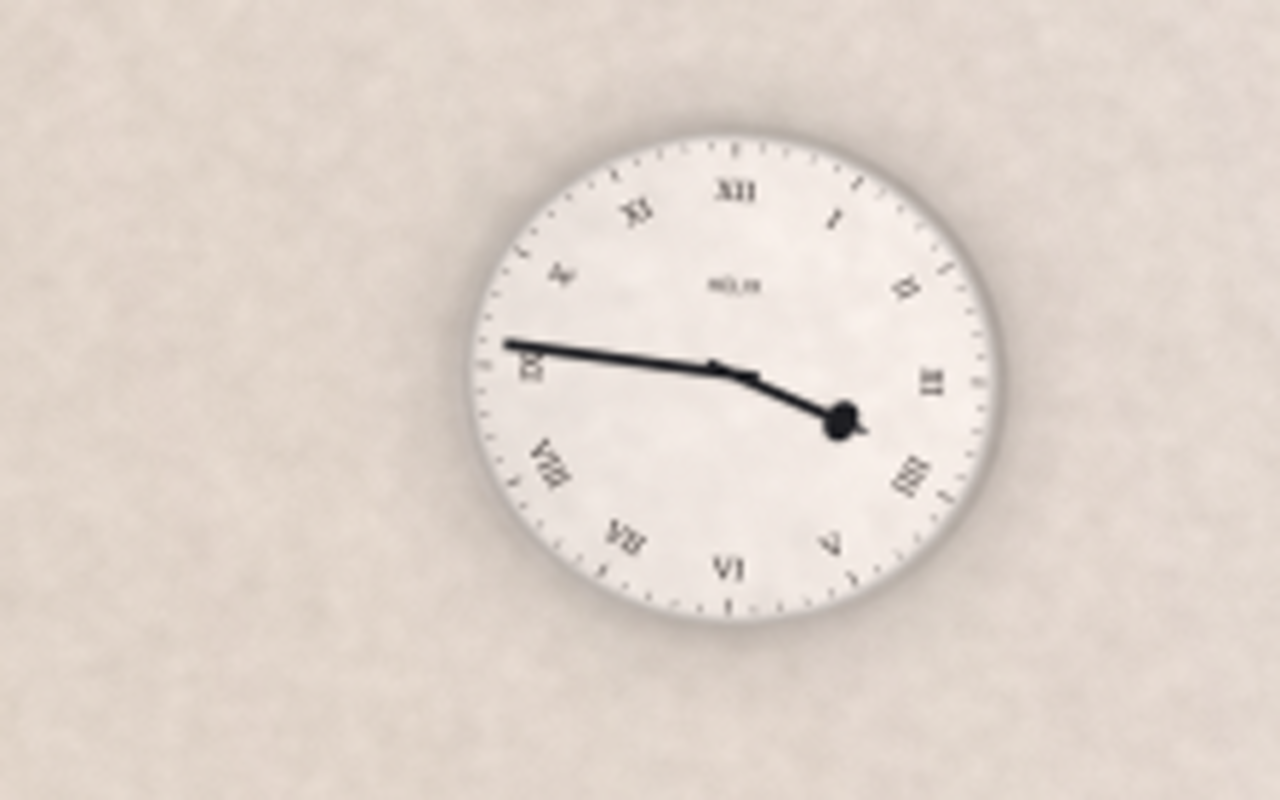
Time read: 3:46
